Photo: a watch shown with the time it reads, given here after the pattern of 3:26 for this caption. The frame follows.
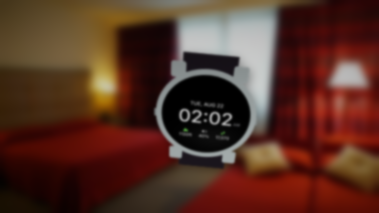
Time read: 2:02
